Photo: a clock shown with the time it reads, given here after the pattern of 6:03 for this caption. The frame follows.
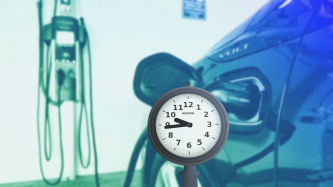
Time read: 9:44
